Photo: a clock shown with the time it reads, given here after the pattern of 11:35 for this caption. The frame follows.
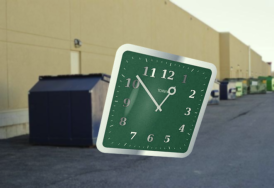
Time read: 12:52
